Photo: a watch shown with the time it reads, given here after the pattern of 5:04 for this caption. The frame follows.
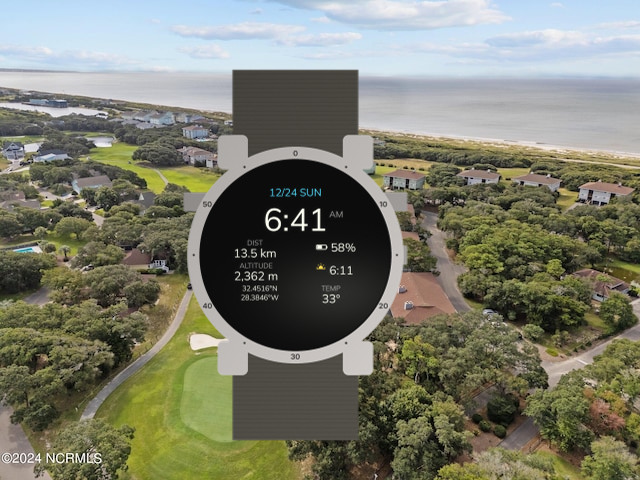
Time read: 6:41
